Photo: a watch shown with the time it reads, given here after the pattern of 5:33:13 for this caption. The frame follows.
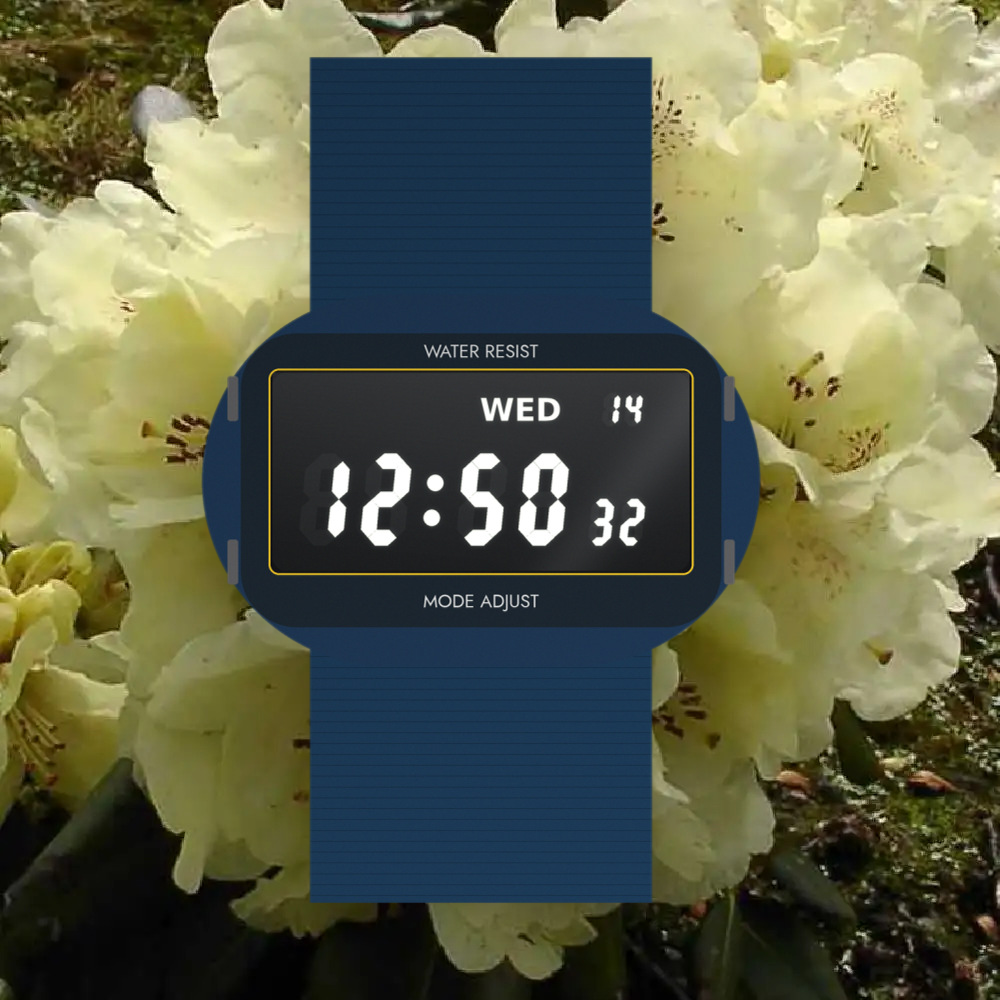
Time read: 12:50:32
